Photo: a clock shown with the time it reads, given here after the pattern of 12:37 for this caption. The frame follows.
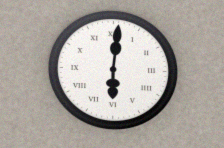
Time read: 6:01
